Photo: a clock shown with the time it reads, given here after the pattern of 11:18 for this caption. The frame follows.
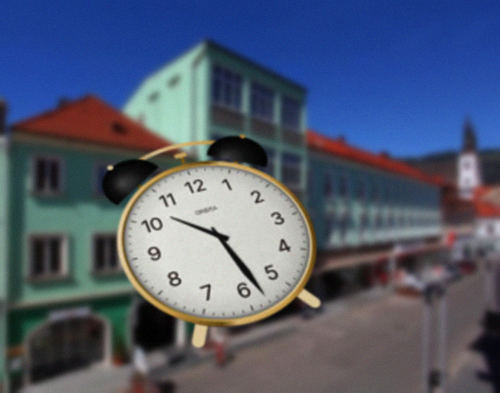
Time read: 10:28
